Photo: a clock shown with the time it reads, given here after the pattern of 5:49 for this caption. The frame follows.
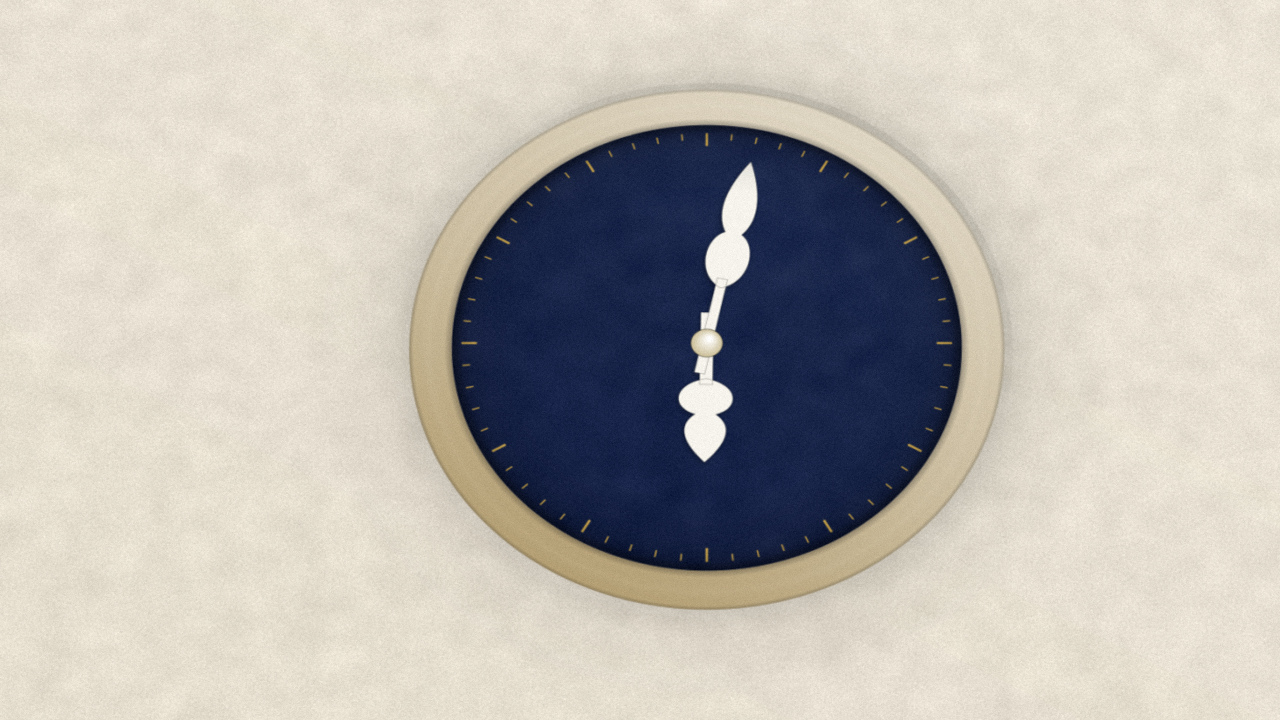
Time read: 6:02
